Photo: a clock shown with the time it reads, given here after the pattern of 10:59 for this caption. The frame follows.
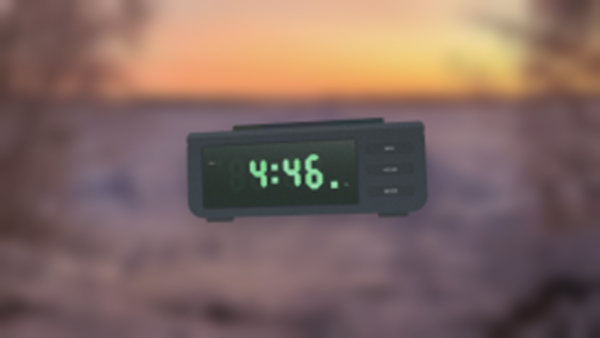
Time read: 4:46
